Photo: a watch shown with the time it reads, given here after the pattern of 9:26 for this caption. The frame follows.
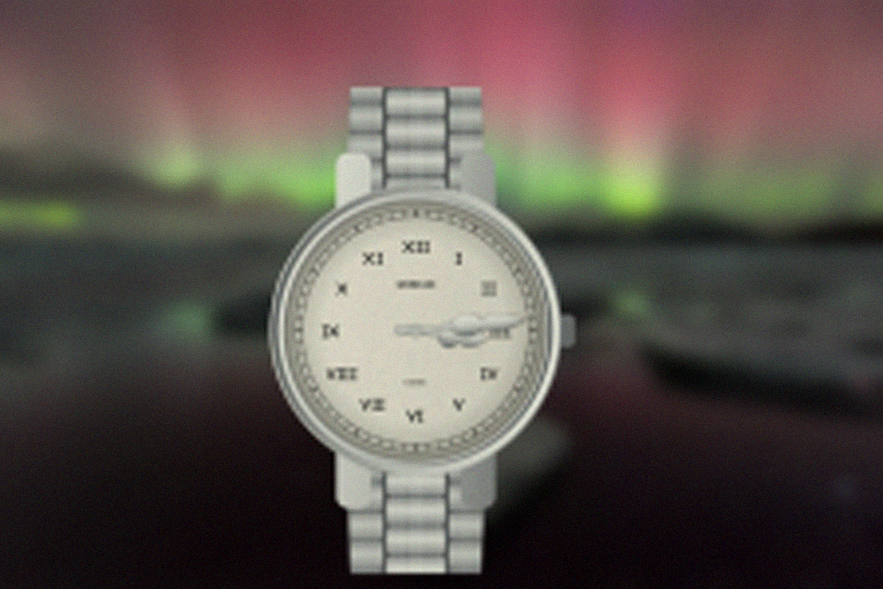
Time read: 3:14
